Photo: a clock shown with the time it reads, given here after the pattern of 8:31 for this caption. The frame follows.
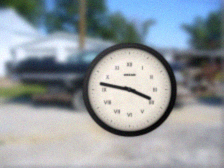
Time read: 3:47
